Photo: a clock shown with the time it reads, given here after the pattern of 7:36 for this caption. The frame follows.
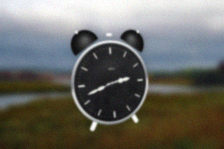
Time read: 2:42
